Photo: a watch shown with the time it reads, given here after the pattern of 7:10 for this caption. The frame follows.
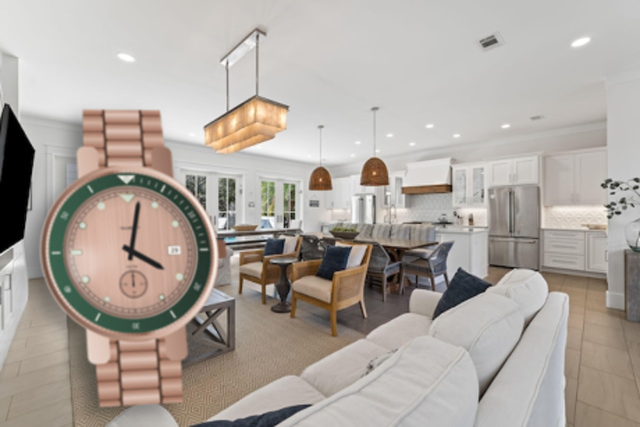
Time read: 4:02
